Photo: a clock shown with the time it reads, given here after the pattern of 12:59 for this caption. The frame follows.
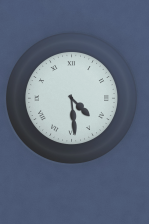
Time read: 4:29
